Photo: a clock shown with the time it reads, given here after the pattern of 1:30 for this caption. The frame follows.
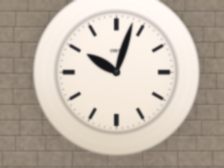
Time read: 10:03
